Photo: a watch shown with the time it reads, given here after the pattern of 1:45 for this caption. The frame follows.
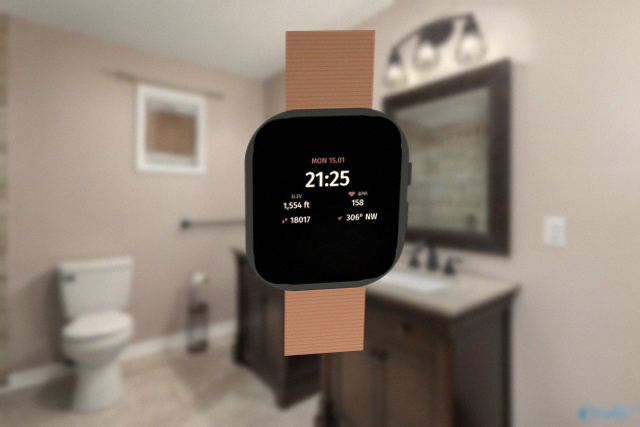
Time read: 21:25
